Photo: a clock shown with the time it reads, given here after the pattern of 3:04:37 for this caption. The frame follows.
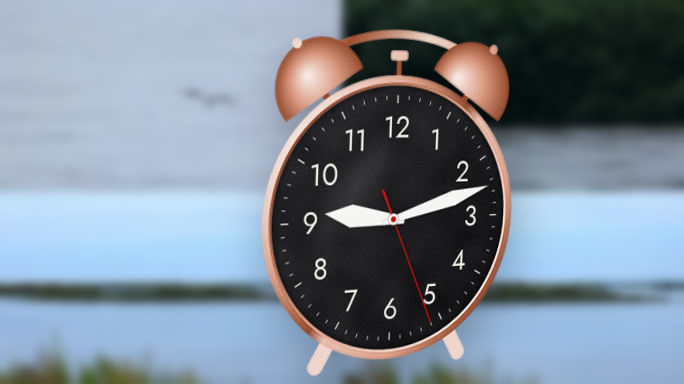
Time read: 9:12:26
